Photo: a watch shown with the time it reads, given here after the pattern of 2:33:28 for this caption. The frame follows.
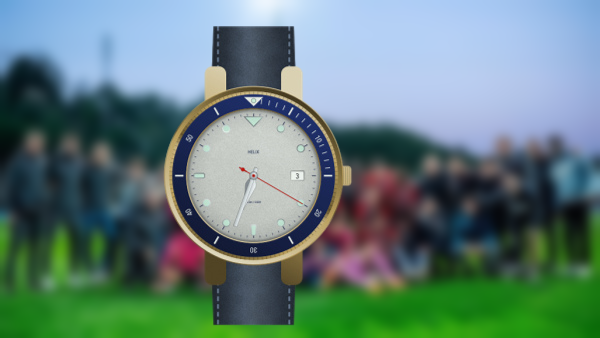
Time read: 6:33:20
